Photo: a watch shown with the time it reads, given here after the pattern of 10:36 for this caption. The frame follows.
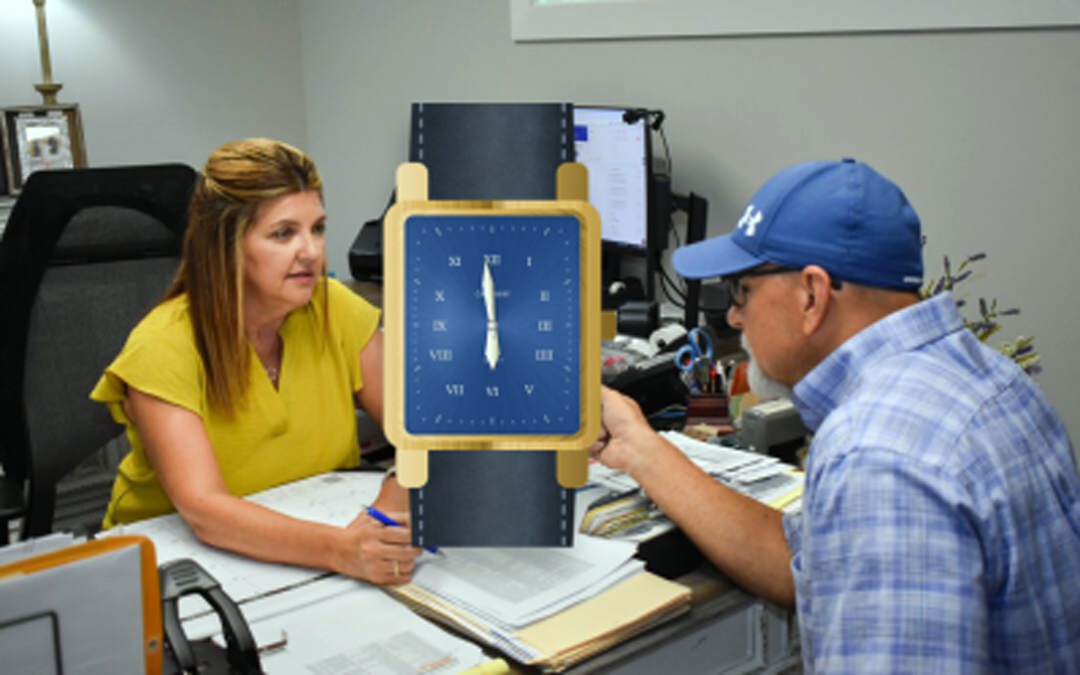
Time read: 5:59
